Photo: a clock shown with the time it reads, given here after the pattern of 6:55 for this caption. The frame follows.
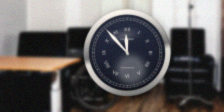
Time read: 11:53
